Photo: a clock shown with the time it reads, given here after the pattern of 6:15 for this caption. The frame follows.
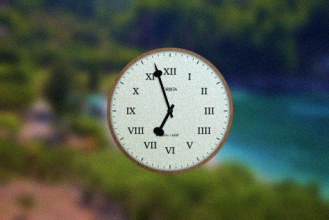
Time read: 6:57
